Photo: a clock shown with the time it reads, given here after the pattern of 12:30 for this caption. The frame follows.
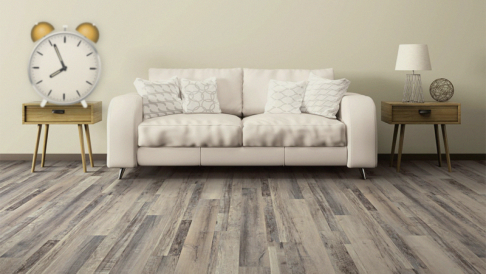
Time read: 7:56
